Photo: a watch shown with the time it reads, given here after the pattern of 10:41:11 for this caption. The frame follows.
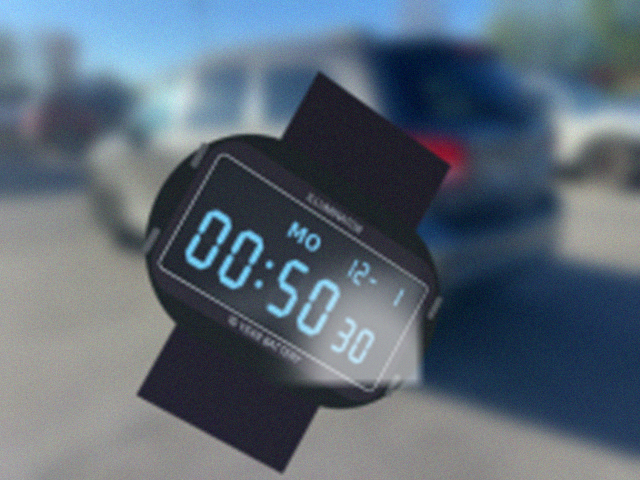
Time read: 0:50:30
